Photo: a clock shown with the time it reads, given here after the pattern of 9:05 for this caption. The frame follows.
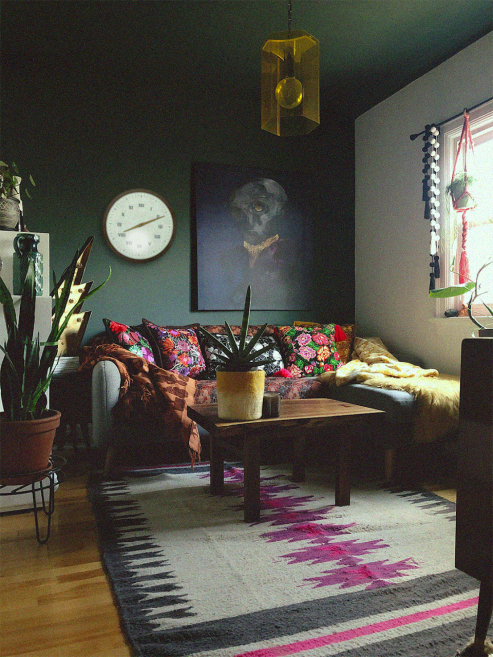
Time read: 8:11
